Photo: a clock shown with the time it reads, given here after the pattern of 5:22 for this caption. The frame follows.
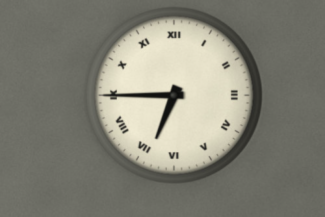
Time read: 6:45
